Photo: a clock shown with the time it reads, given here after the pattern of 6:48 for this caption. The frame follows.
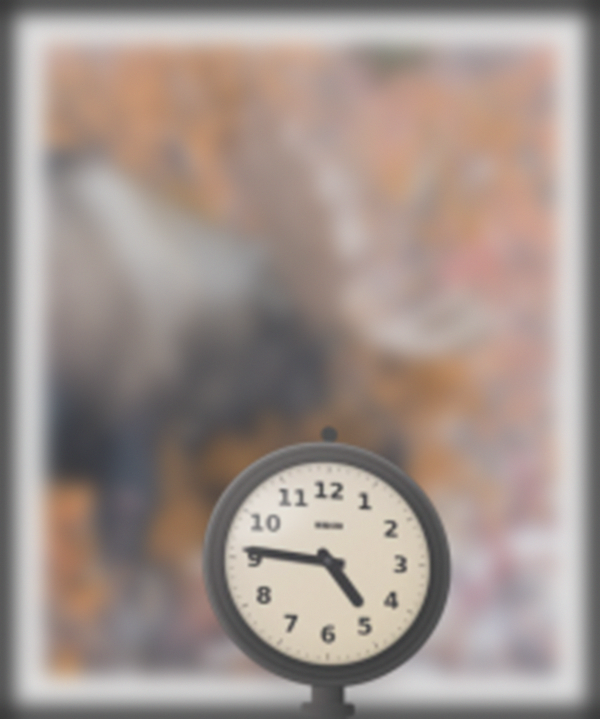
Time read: 4:46
